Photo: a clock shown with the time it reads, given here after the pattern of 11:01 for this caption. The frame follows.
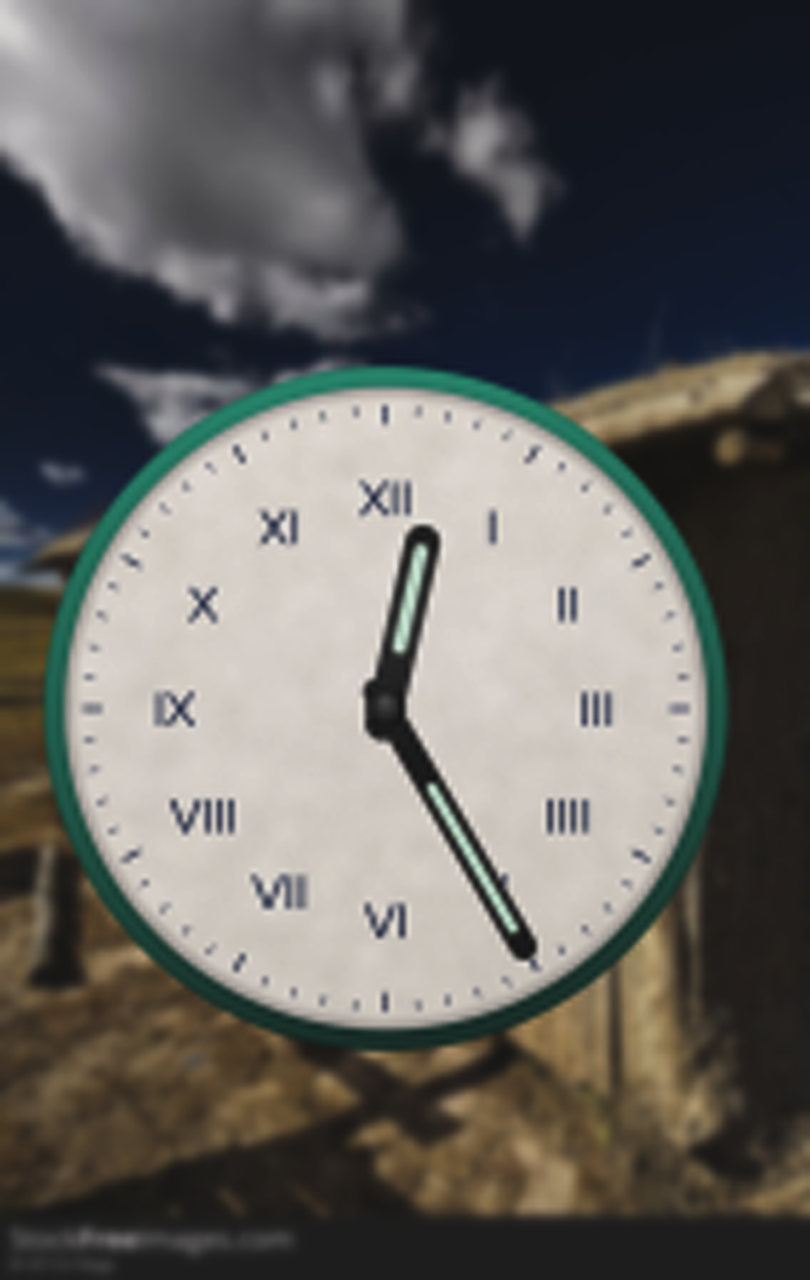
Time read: 12:25
